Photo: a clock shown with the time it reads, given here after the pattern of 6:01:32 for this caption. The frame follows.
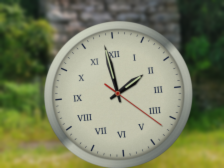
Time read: 1:58:22
